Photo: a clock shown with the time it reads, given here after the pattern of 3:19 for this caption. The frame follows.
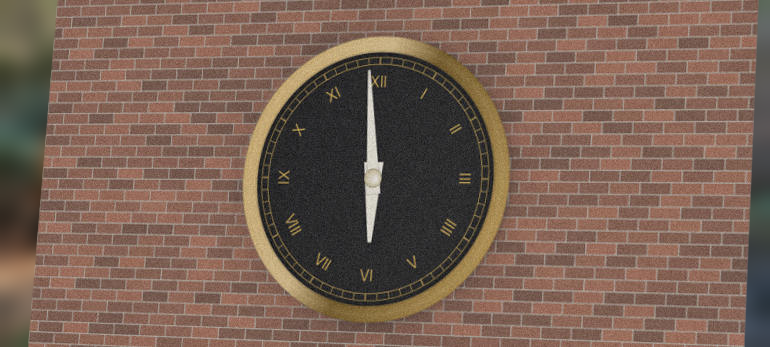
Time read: 5:59
